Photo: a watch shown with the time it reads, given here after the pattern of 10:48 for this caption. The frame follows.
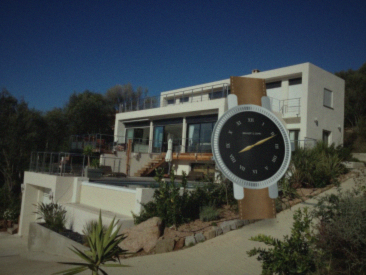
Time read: 8:11
